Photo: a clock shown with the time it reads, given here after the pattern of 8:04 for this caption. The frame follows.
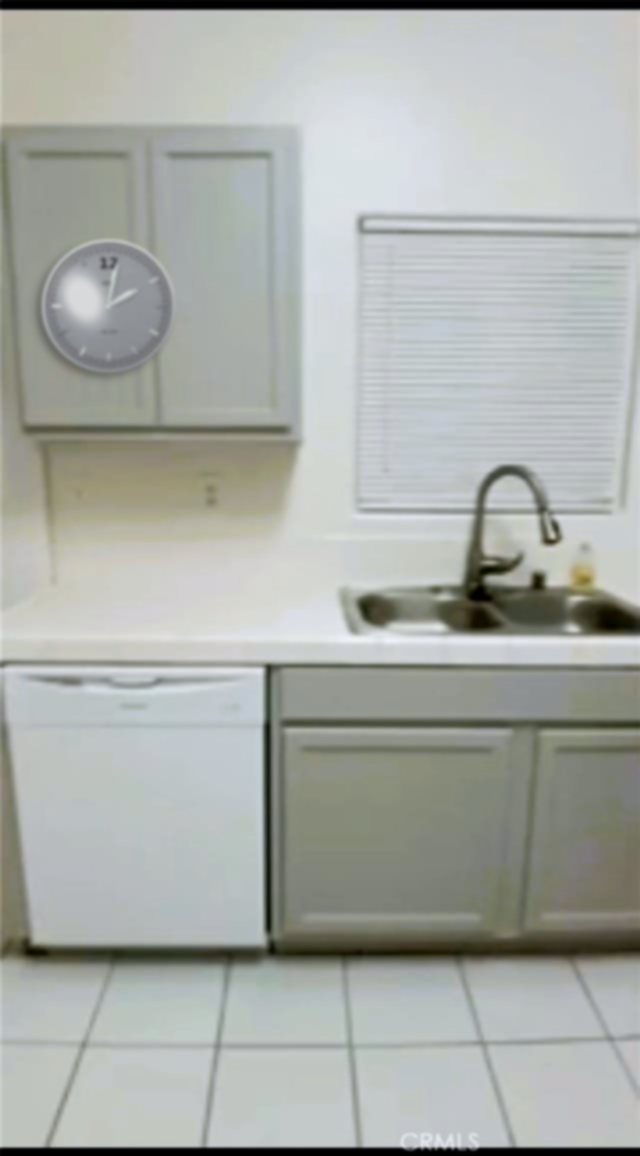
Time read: 2:02
